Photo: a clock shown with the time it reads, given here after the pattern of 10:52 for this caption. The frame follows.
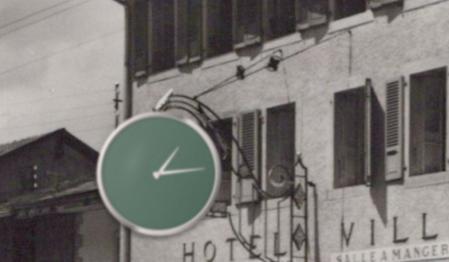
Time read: 1:14
